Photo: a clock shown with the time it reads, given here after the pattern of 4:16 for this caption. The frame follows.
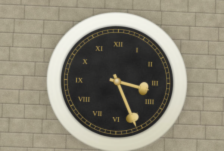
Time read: 3:26
